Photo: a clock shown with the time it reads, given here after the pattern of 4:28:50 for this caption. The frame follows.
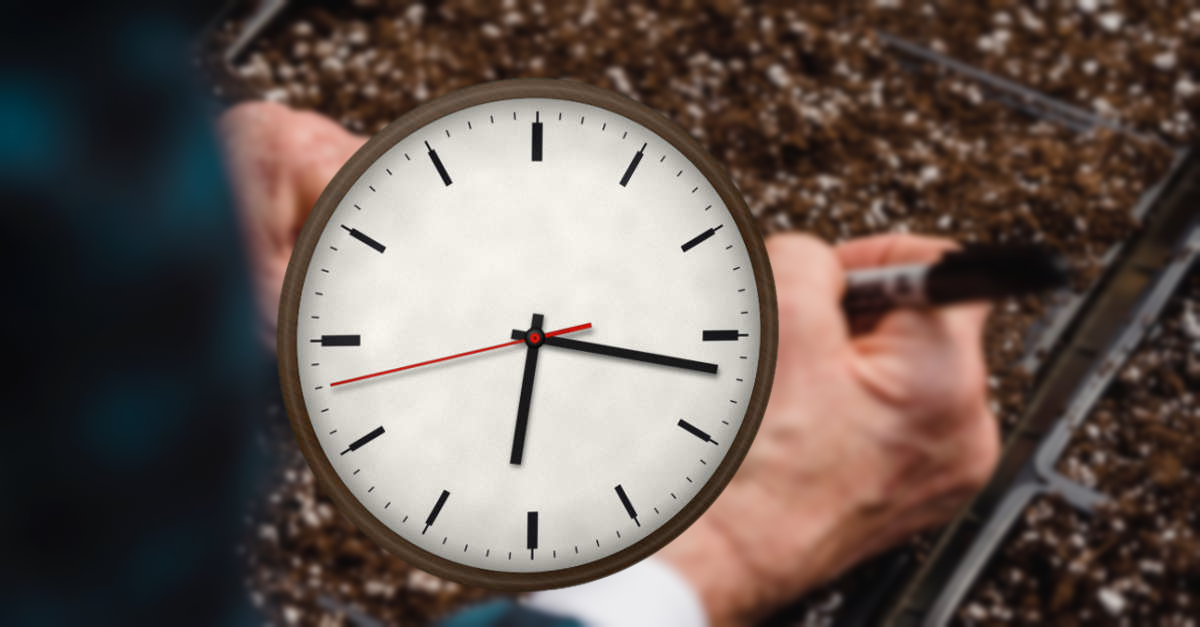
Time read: 6:16:43
